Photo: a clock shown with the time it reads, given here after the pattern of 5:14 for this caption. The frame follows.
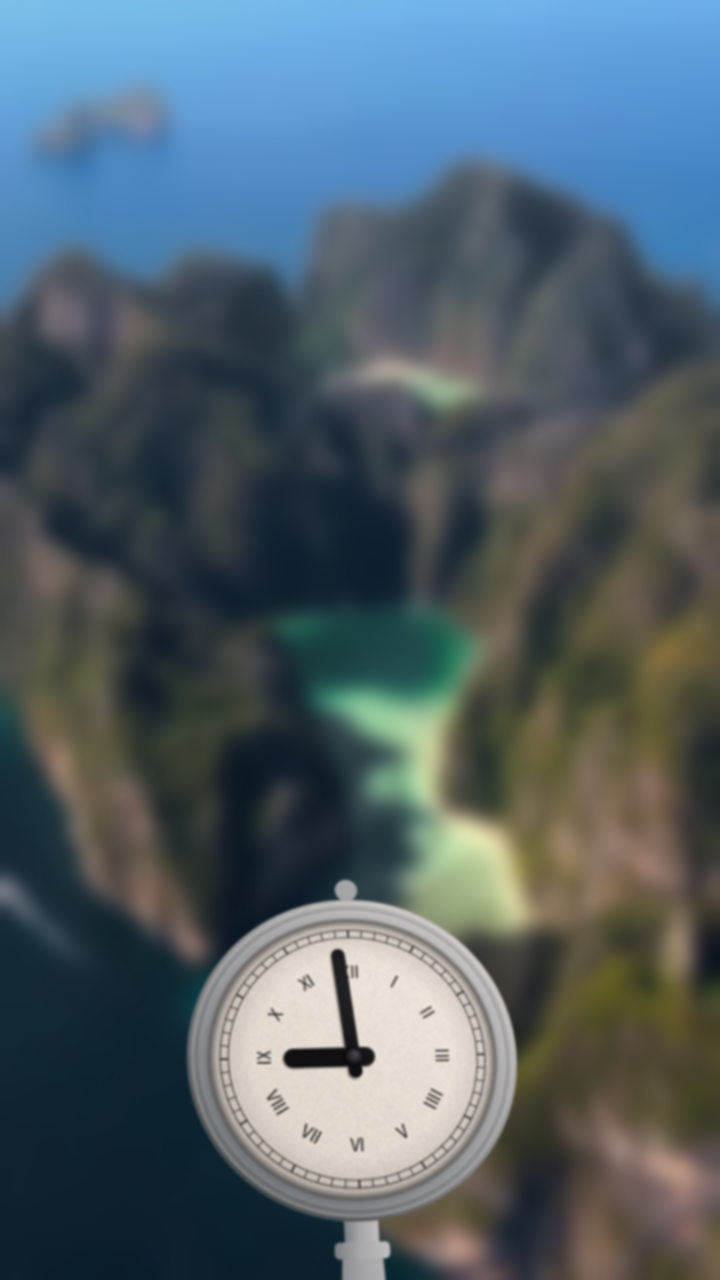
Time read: 8:59
